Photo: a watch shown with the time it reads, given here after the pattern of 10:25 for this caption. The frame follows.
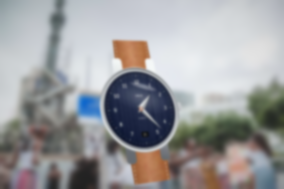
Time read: 1:23
